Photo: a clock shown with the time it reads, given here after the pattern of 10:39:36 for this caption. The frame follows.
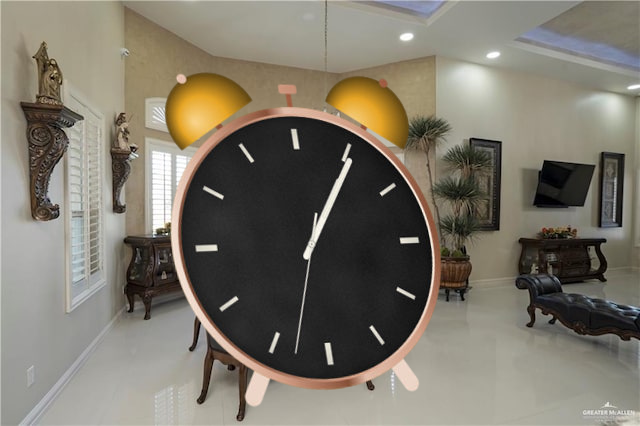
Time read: 1:05:33
